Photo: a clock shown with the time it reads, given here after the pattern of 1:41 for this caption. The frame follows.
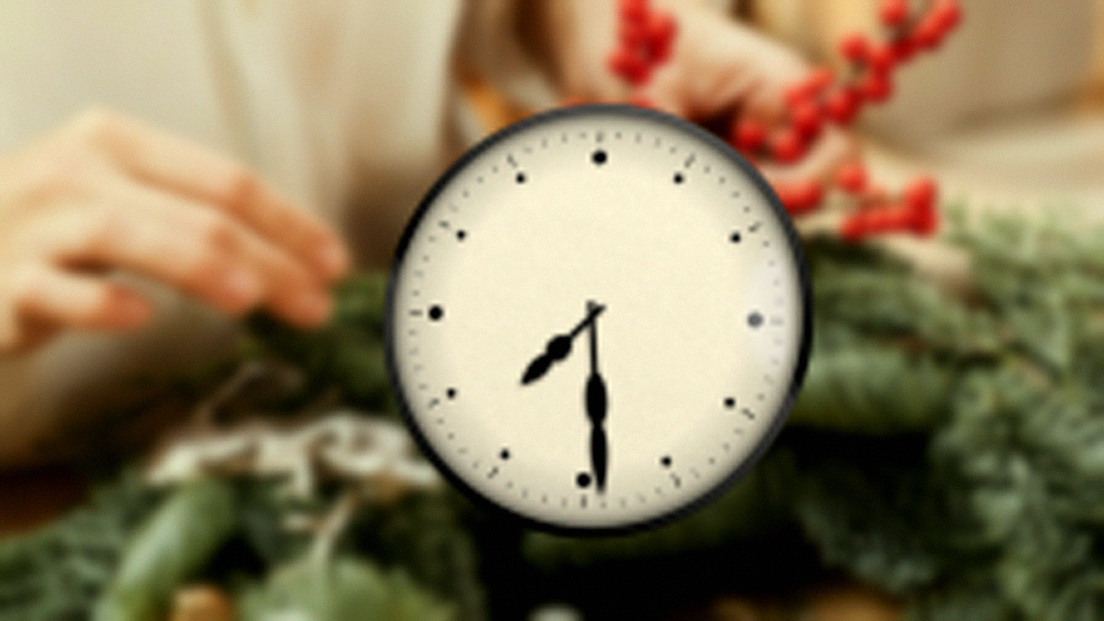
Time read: 7:29
